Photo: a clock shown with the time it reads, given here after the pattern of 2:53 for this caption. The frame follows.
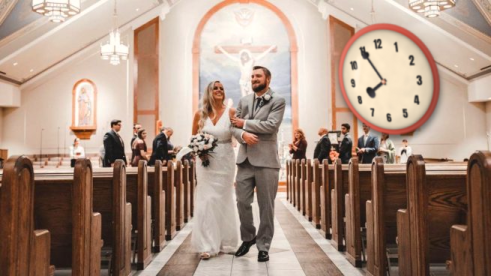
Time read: 7:55
